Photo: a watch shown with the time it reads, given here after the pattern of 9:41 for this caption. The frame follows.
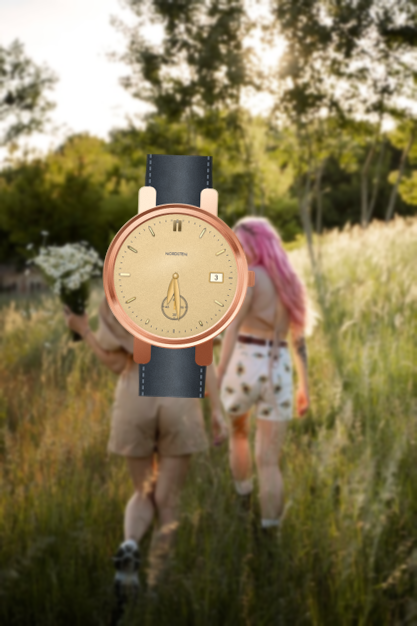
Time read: 6:29
